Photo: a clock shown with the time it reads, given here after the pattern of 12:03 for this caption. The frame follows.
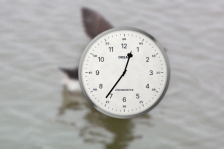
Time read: 12:36
